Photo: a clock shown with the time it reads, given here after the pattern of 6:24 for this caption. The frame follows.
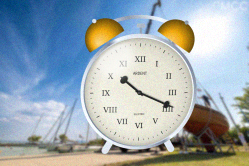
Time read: 10:19
